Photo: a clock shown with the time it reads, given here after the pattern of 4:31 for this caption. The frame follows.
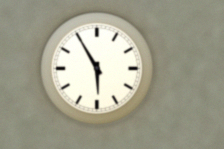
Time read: 5:55
